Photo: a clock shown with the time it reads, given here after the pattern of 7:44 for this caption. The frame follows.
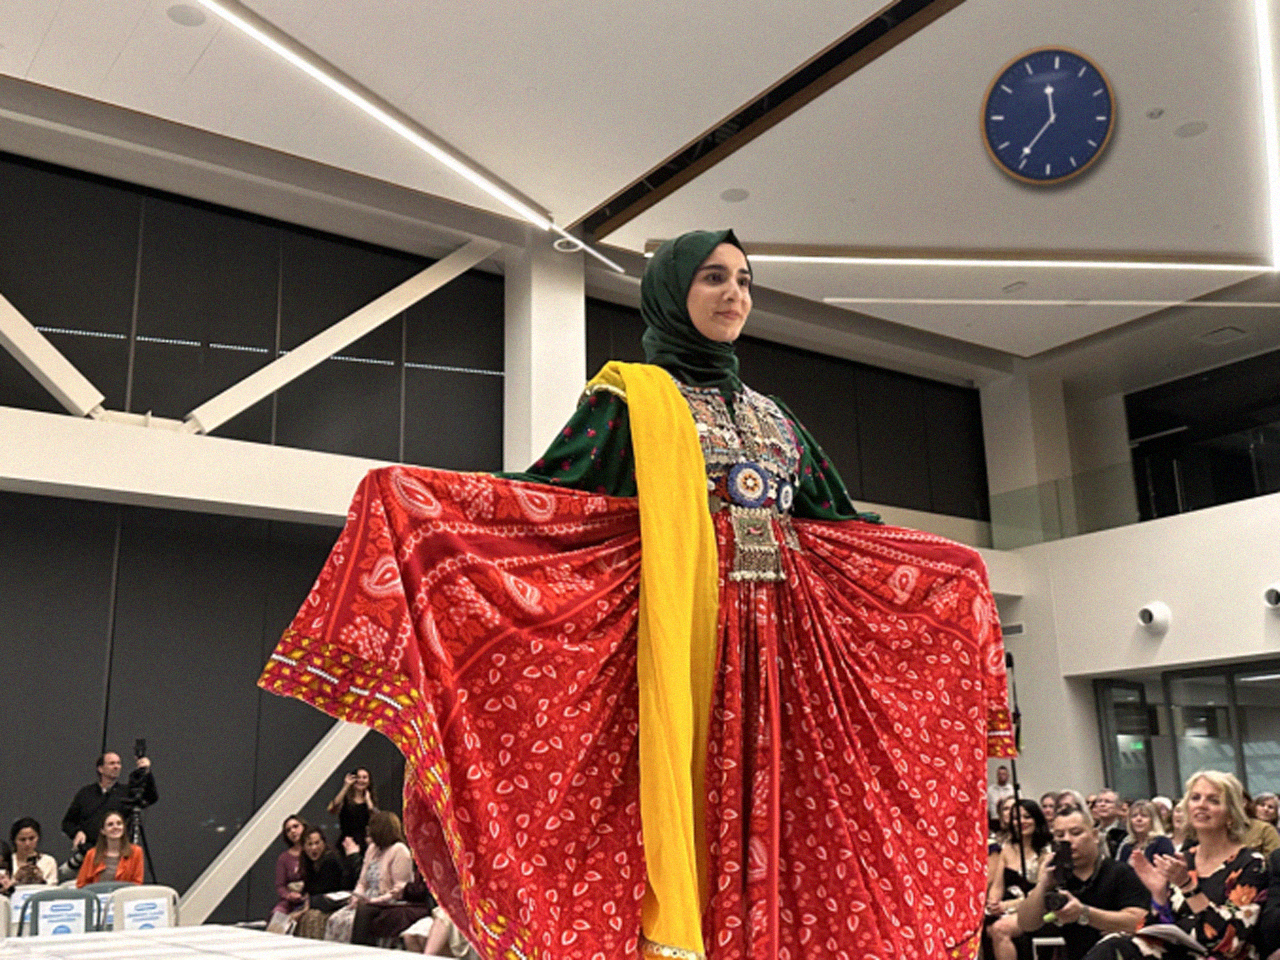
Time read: 11:36
